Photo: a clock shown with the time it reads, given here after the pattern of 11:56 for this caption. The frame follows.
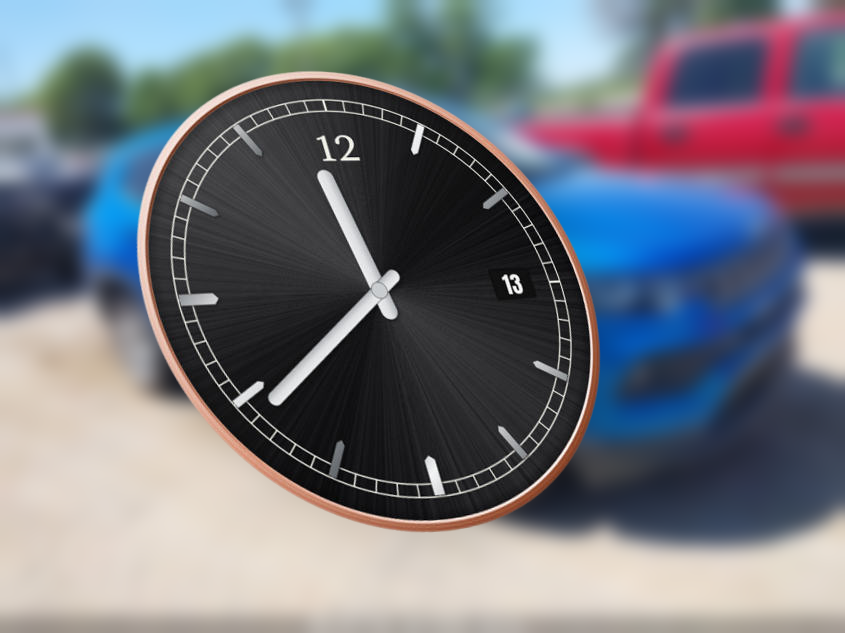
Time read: 11:39
